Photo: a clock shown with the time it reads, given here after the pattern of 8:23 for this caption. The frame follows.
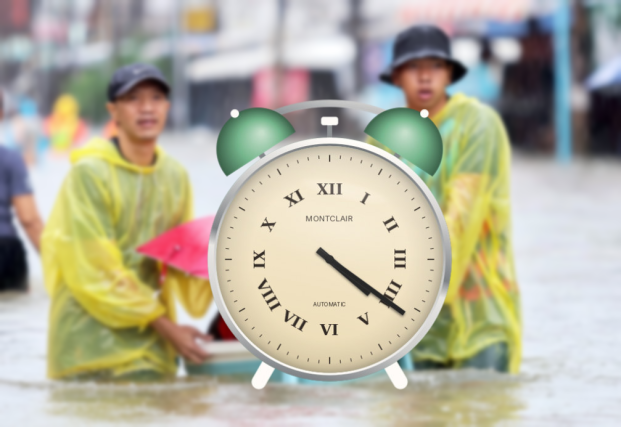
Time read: 4:21
